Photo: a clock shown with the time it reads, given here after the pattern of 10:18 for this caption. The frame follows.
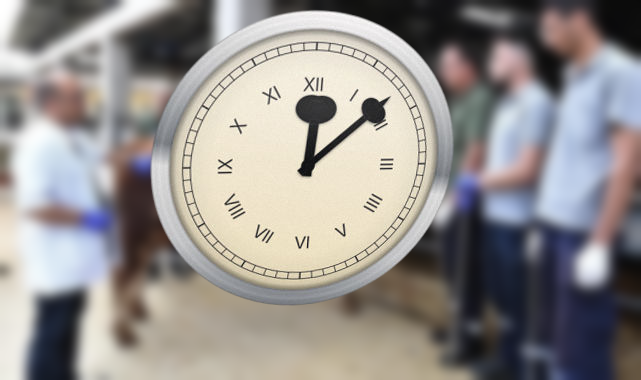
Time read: 12:08
